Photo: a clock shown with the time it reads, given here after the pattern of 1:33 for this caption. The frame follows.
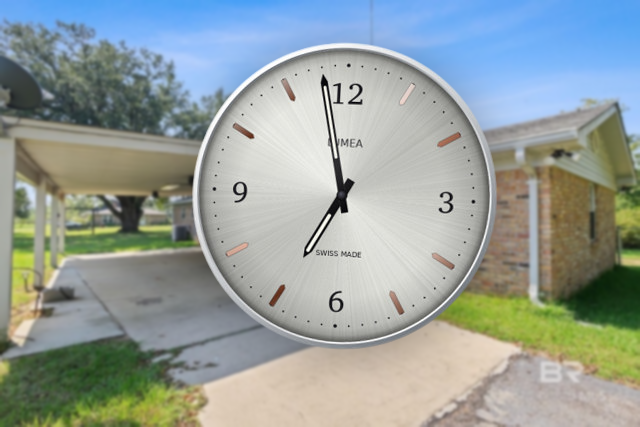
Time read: 6:58
